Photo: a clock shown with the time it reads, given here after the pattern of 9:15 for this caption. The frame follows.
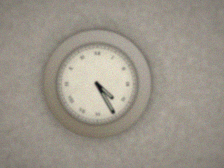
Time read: 4:25
